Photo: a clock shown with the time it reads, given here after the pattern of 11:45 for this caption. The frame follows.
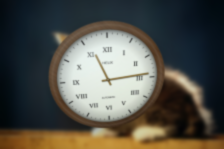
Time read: 11:14
